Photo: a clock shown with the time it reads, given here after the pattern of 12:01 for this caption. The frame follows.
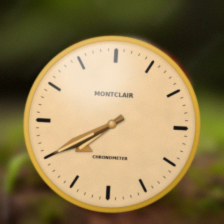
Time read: 7:40
